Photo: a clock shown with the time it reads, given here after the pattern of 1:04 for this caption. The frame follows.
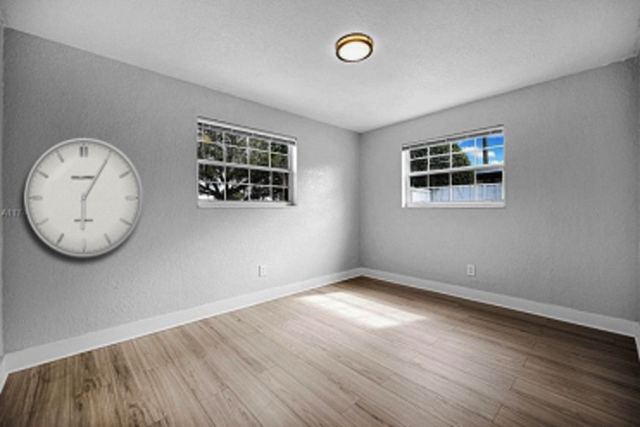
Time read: 6:05
